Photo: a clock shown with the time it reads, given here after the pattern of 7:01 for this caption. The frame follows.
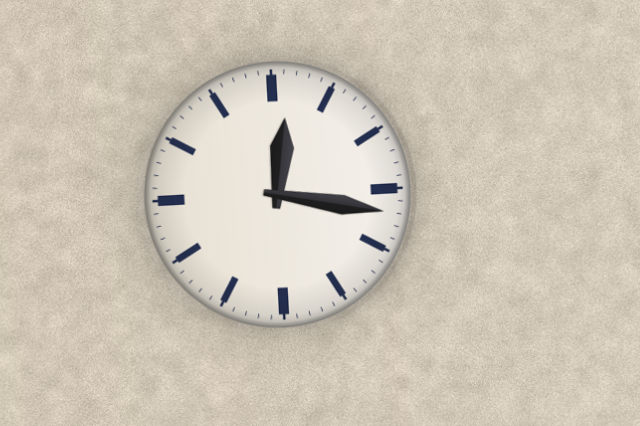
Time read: 12:17
